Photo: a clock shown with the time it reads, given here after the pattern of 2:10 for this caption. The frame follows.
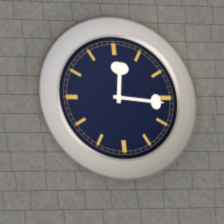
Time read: 12:16
